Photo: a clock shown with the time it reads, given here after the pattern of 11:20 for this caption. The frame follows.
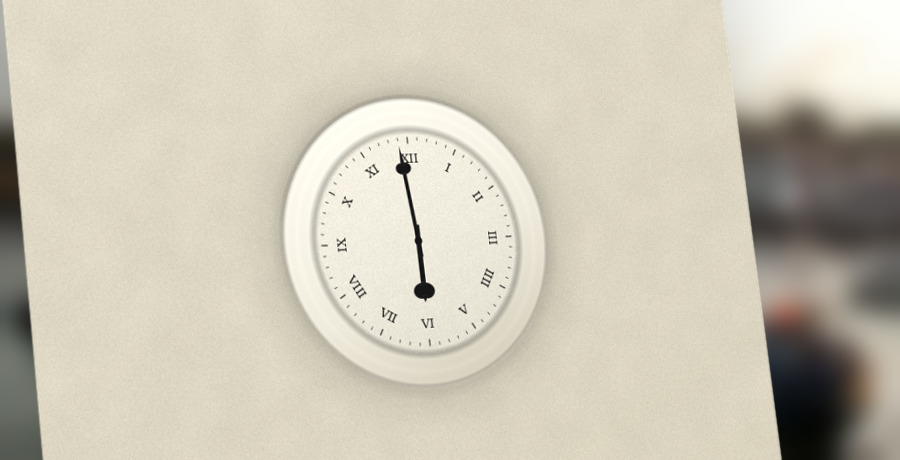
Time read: 5:59
